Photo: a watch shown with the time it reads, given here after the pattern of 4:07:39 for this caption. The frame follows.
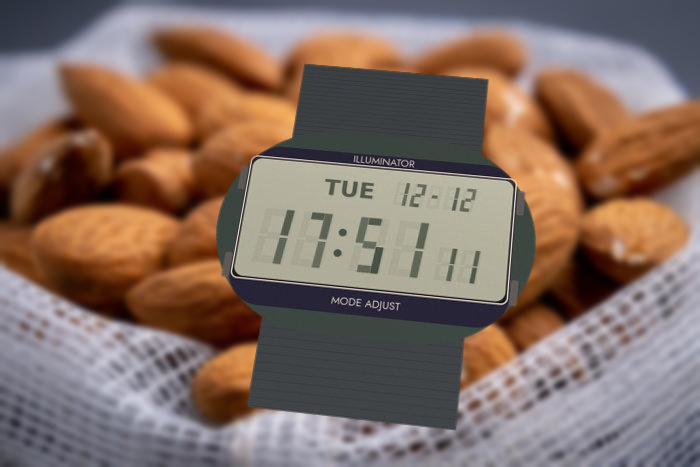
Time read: 17:51:11
